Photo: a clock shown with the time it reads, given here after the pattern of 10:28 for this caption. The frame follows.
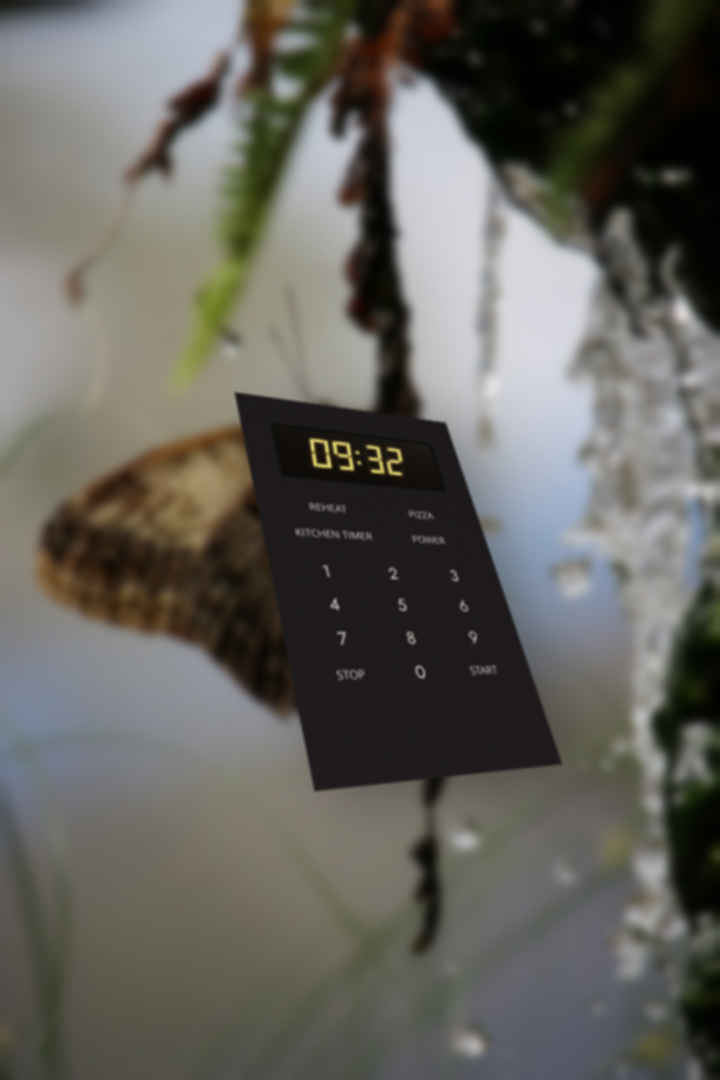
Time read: 9:32
